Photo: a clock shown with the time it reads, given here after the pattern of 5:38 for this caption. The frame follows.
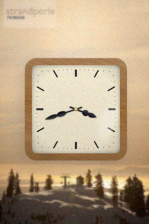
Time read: 3:42
